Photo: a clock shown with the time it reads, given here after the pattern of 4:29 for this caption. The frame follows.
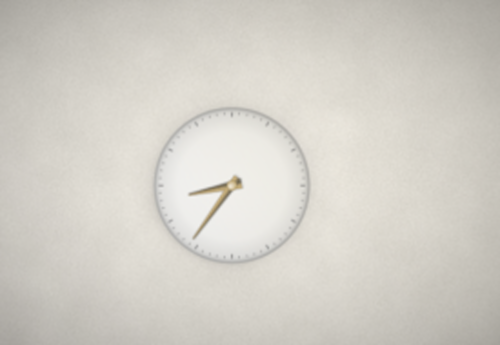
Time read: 8:36
